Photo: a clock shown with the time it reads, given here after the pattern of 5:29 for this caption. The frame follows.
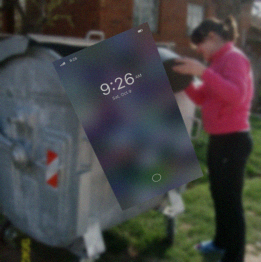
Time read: 9:26
